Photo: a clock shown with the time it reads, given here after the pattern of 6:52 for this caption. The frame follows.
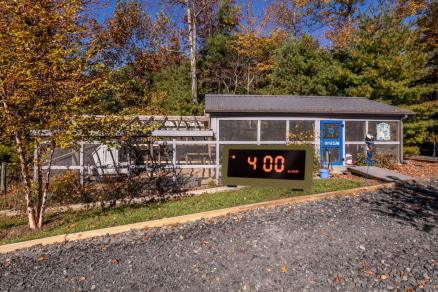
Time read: 4:00
